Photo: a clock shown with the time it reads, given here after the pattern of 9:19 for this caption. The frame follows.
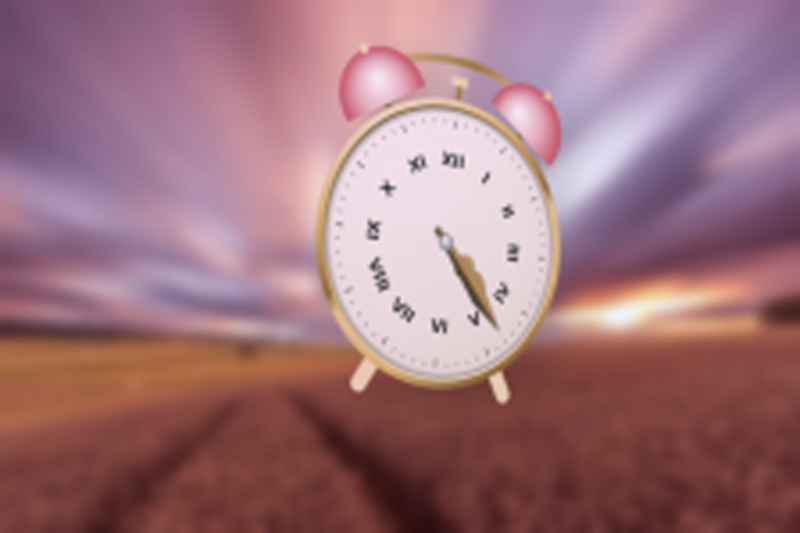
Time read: 4:23
